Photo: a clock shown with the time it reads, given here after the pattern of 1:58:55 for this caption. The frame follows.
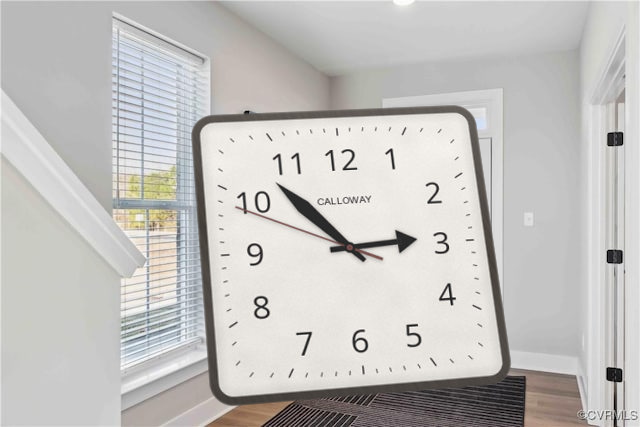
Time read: 2:52:49
